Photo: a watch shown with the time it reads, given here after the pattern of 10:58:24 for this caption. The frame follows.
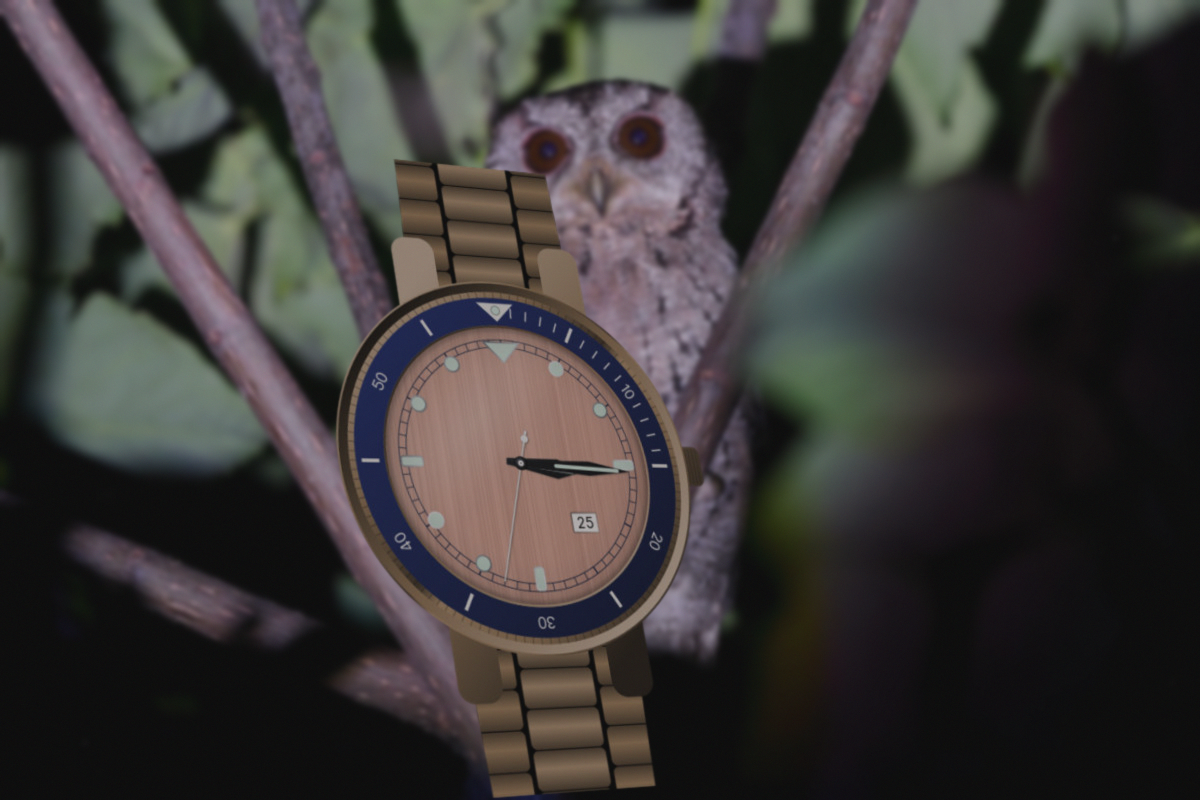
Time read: 3:15:33
